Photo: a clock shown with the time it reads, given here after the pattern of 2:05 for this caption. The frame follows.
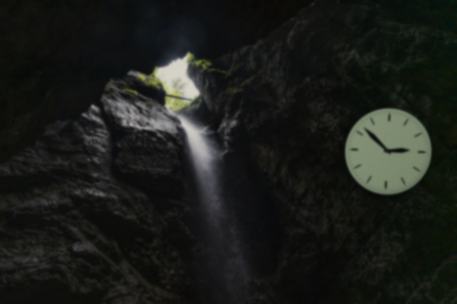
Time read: 2:52
